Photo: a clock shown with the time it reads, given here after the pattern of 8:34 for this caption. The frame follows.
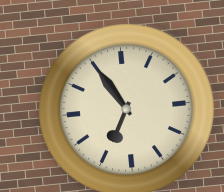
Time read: 6:55
